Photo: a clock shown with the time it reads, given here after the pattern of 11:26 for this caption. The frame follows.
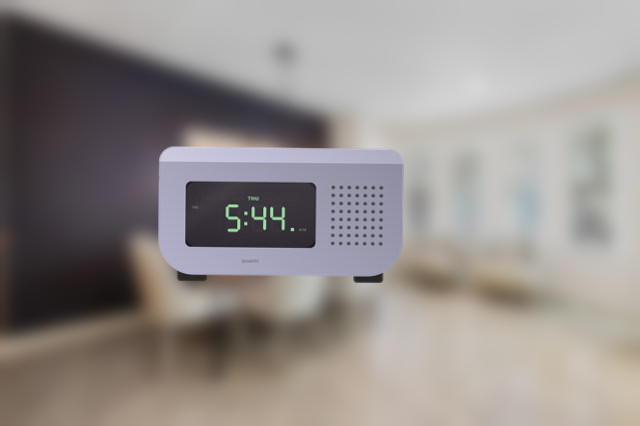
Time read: 5:44
